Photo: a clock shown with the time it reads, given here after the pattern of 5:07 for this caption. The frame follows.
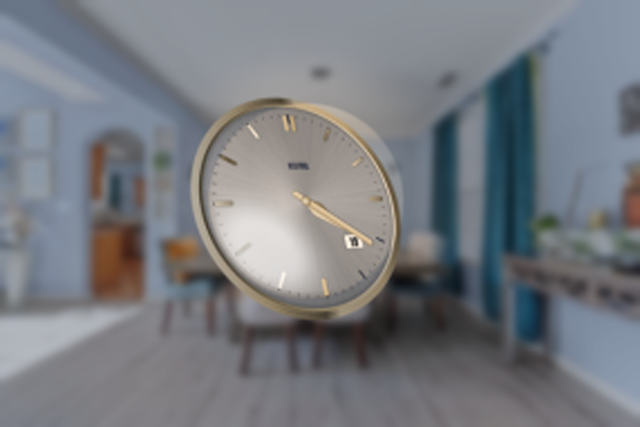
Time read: 4:21
